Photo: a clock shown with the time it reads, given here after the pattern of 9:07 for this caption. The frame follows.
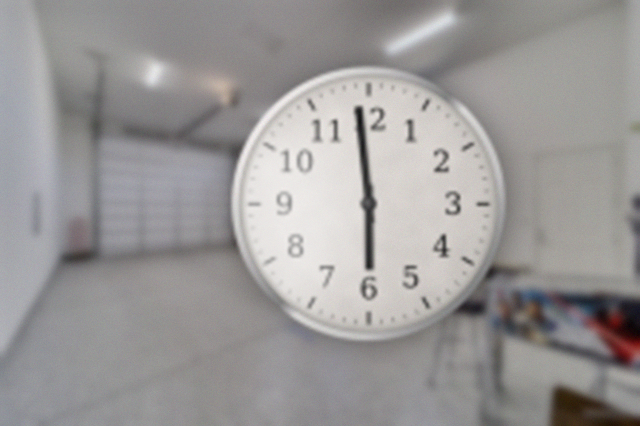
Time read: 5:59
